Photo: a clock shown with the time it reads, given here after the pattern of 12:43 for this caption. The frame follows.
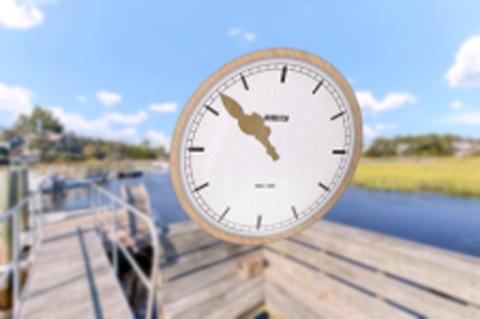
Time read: 10:52
